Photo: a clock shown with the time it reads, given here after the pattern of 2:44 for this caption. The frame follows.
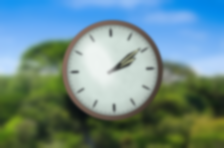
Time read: 2:09
